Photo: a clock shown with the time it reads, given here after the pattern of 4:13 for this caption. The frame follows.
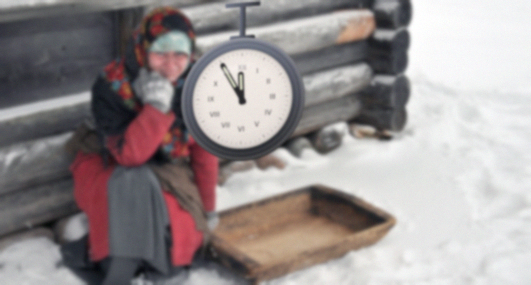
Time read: 11:55
